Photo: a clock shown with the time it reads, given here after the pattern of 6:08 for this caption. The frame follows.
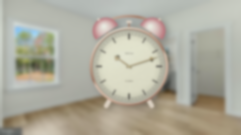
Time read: 10:12
